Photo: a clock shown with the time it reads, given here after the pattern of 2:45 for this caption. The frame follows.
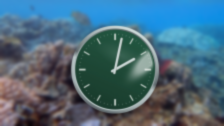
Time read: 2:02
